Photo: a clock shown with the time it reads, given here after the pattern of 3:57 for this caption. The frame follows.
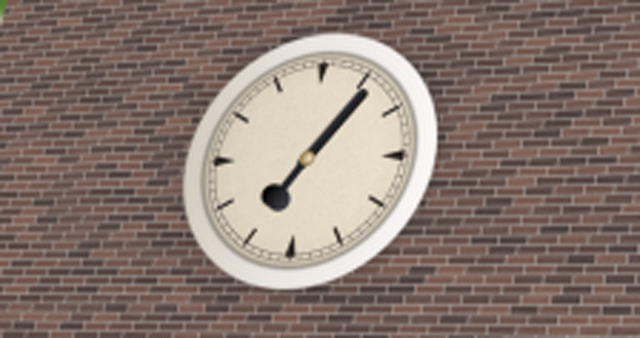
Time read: 7:06
